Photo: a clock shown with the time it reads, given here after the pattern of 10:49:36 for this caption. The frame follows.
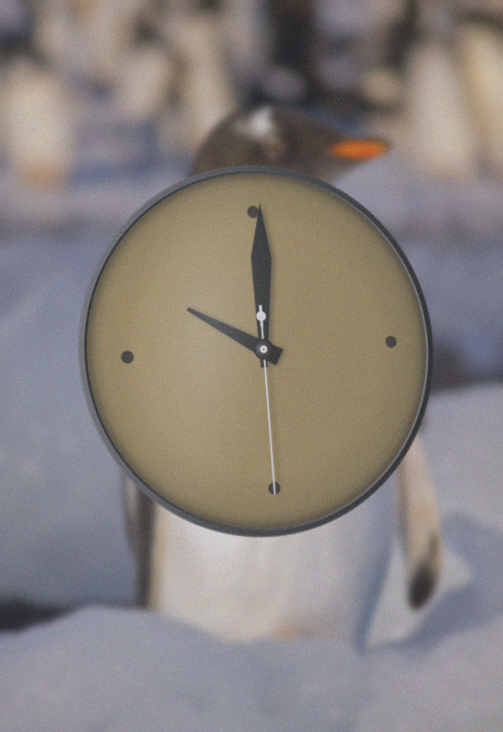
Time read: 10:00:30
